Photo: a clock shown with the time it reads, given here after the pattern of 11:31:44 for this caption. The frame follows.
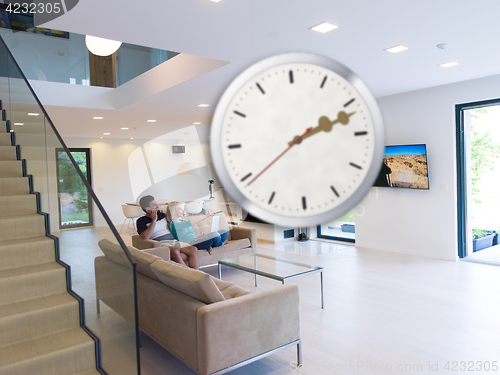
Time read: 2:11:39
